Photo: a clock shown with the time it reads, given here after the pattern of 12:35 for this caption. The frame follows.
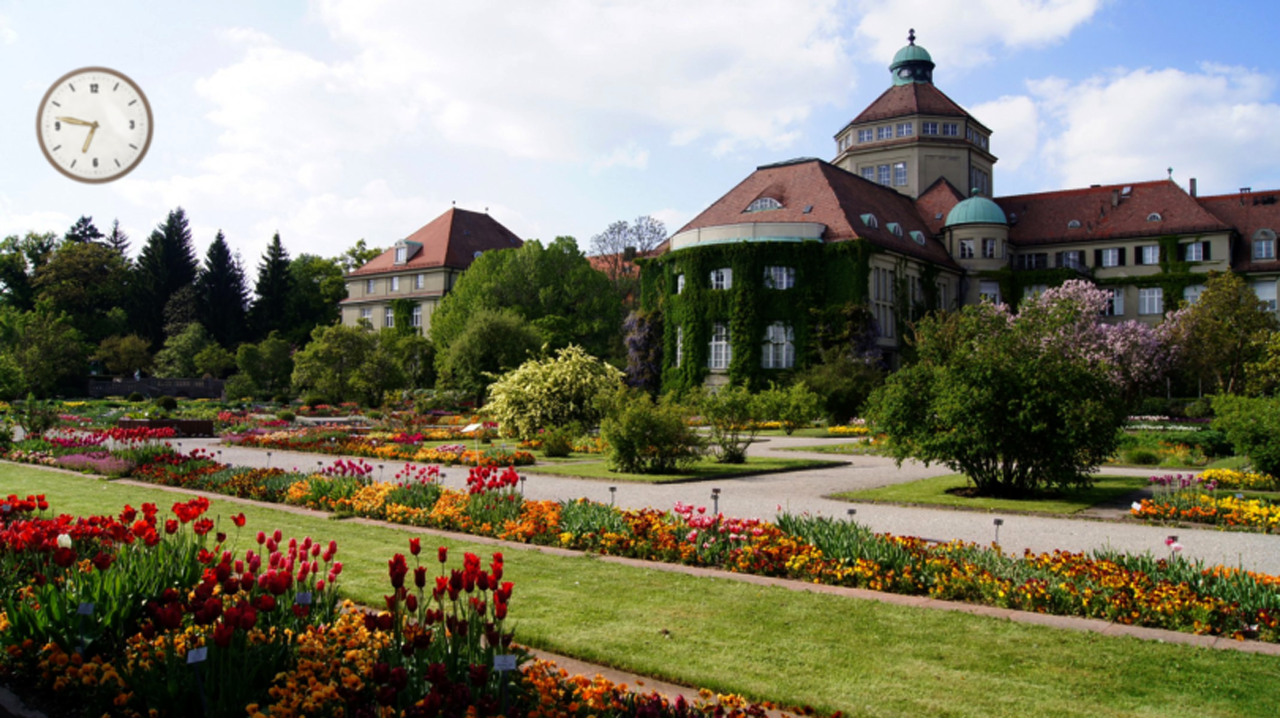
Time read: 6:47
